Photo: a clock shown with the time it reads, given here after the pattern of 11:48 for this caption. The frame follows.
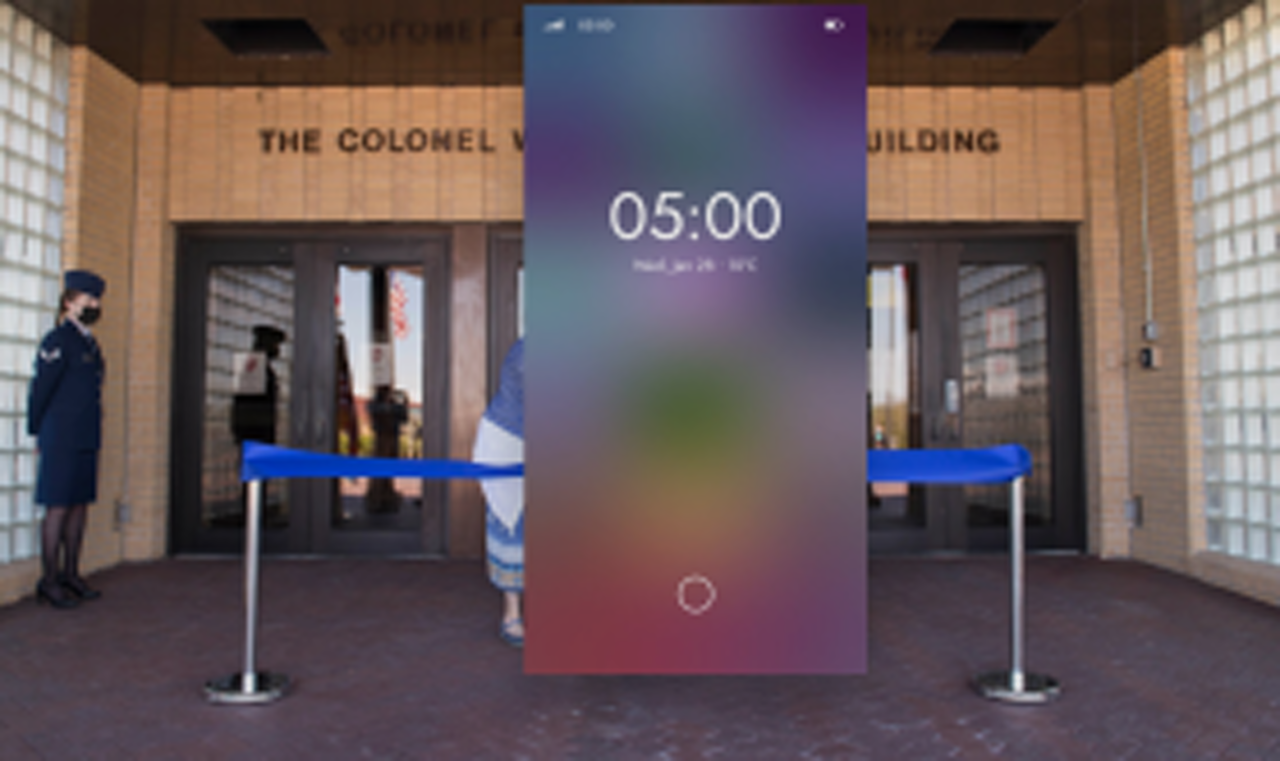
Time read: 5:00
